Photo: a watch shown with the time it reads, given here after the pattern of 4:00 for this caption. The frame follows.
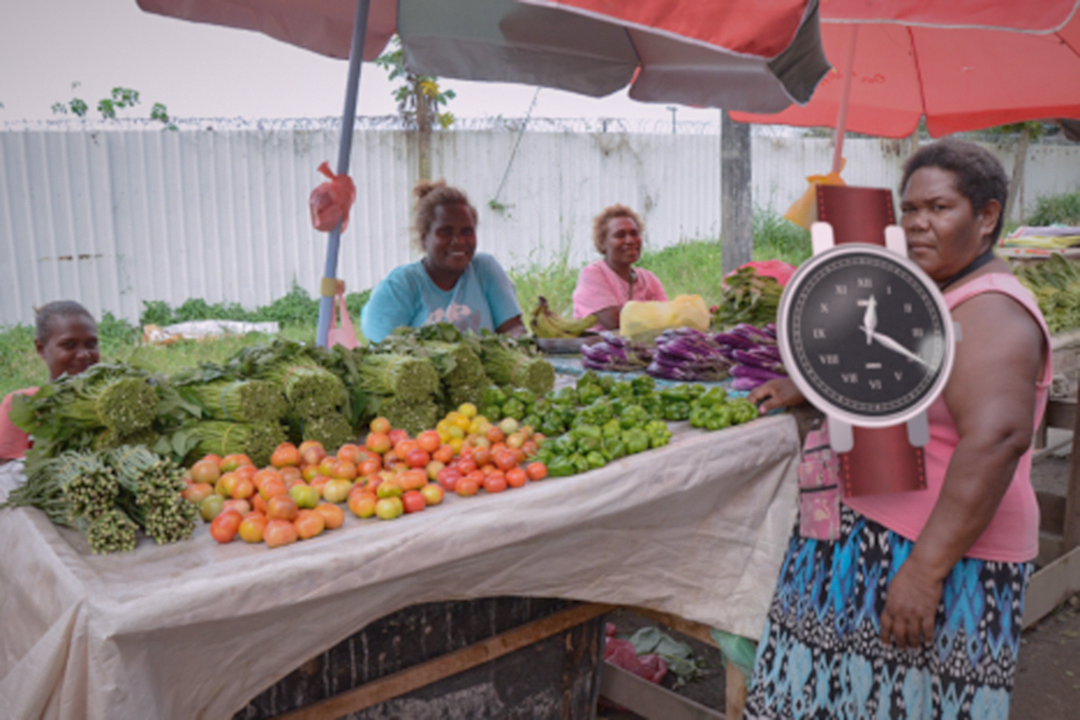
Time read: 12:20
